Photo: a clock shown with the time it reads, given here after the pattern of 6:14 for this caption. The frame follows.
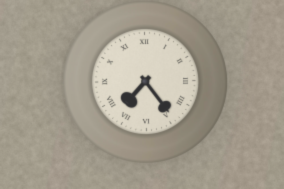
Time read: 7:24
